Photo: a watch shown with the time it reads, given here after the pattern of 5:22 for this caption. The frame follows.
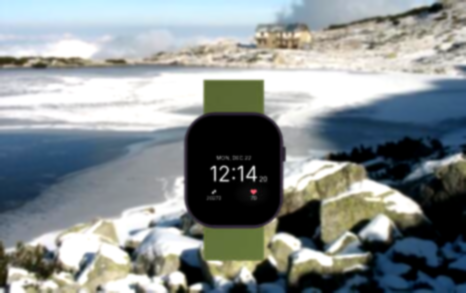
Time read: 12:14
